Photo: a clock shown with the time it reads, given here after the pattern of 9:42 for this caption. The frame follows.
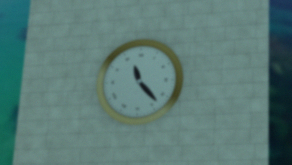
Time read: 11:23
